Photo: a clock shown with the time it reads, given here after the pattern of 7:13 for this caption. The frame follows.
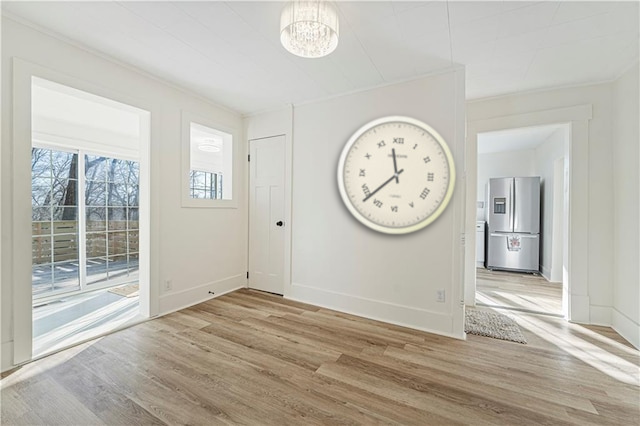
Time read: 11:38
